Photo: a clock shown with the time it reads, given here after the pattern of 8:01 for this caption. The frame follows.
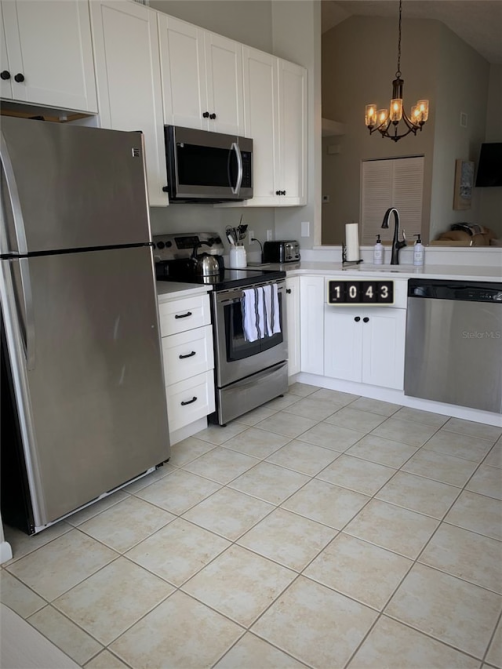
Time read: 10:43
